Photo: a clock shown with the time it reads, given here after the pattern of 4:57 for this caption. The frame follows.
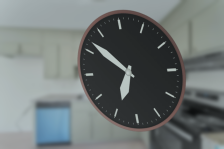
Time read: 6:52
